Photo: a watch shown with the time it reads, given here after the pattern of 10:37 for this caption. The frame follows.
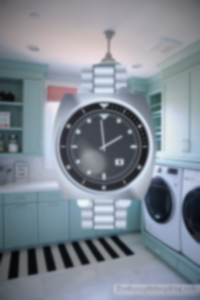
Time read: 1:59
